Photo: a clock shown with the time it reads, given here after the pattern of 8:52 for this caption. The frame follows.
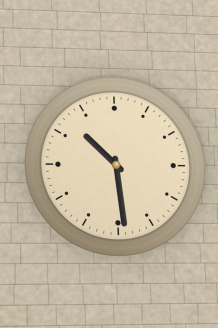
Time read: 10:29
